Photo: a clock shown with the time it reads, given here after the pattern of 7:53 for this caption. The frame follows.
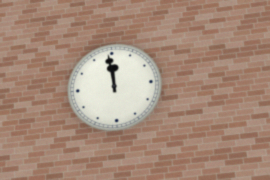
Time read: 11:59
